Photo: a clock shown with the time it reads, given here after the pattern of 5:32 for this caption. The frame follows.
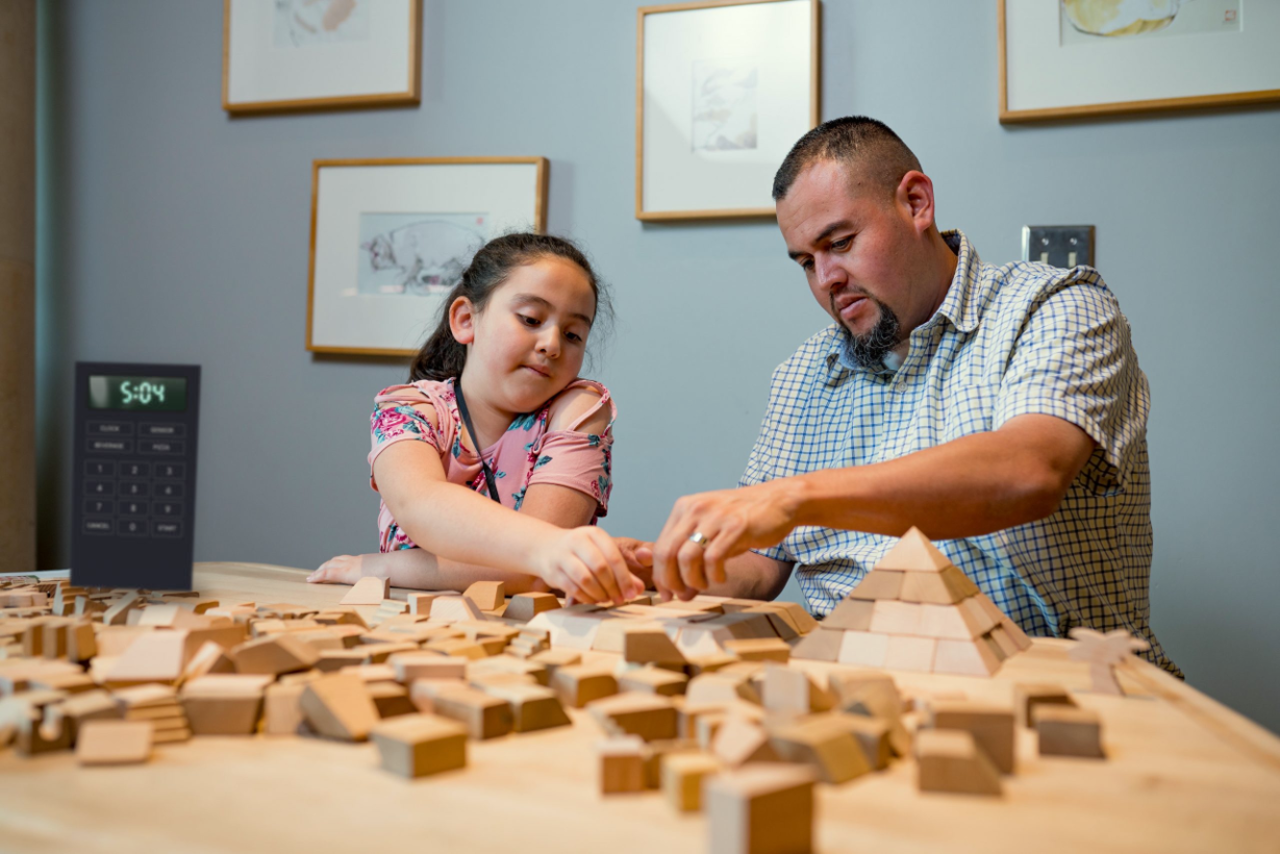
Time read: 5:04
